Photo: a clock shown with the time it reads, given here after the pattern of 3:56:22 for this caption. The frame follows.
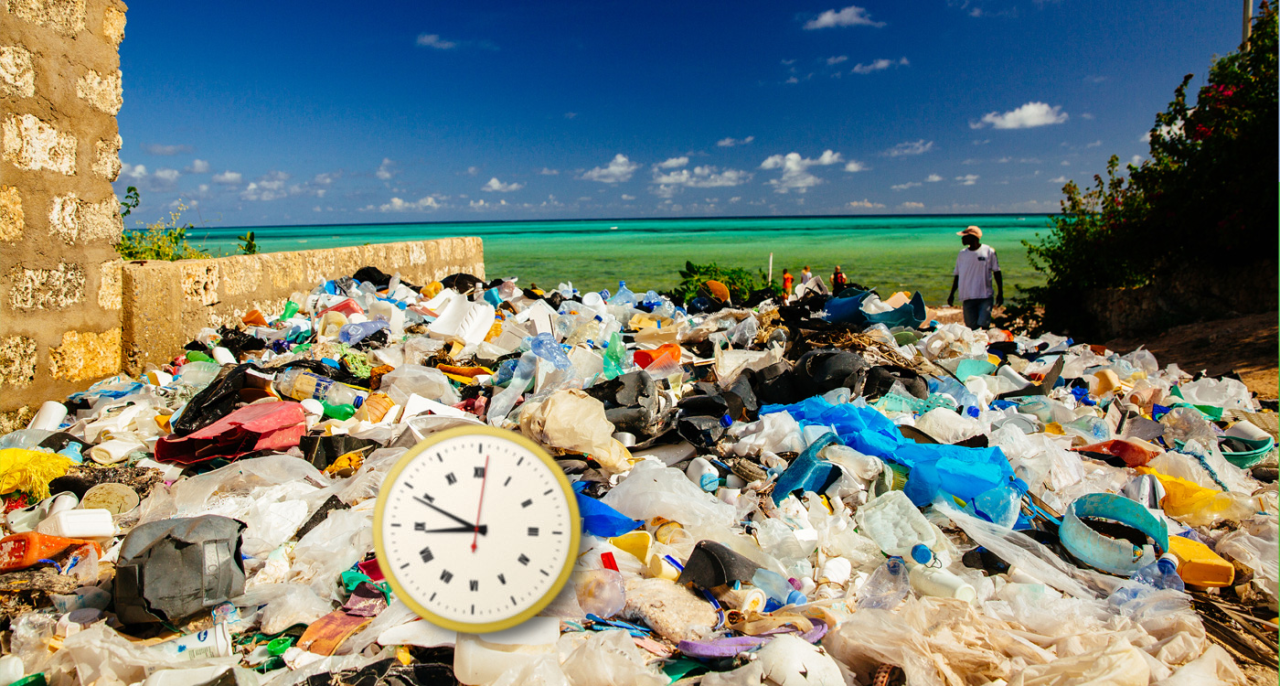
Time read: 8:49:01
